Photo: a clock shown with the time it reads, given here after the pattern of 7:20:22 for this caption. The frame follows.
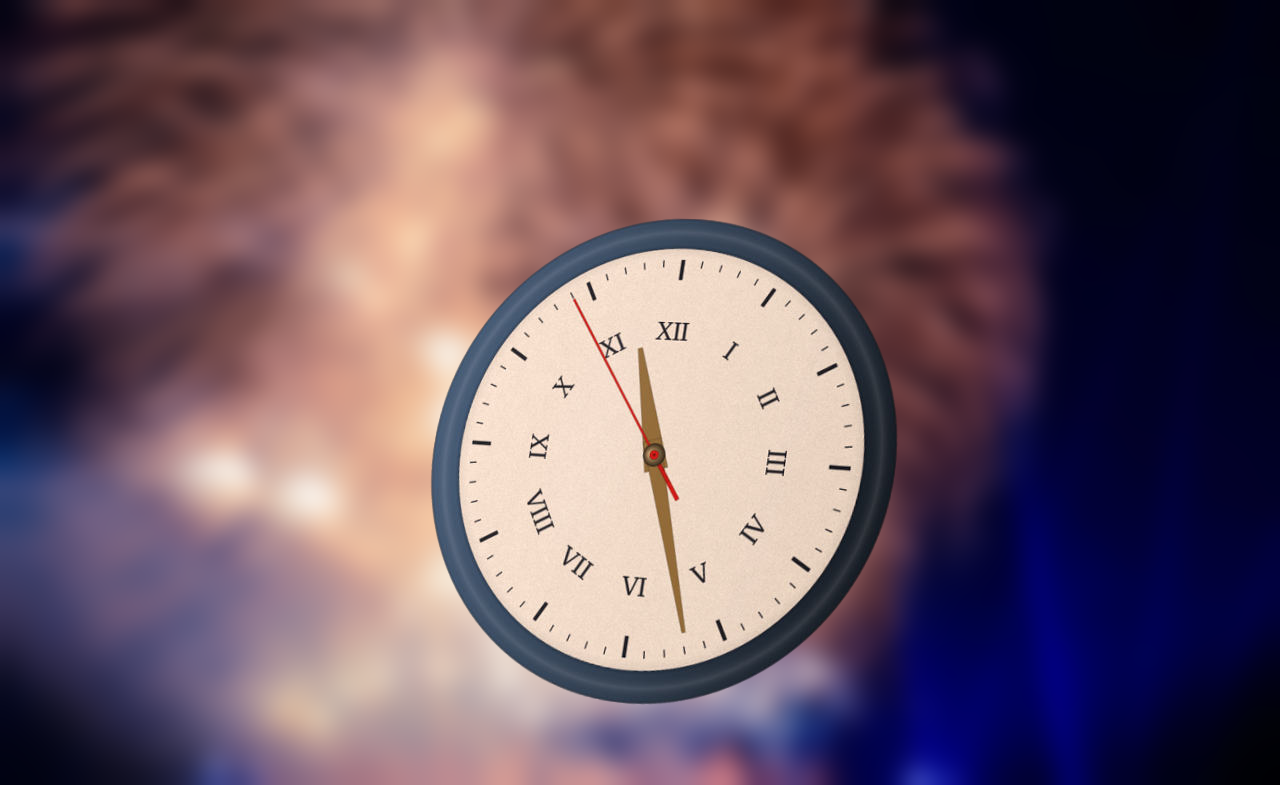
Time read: 11:26:54
